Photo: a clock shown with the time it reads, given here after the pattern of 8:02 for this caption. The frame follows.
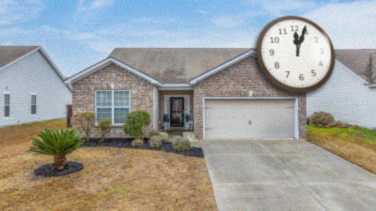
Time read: 12:04
